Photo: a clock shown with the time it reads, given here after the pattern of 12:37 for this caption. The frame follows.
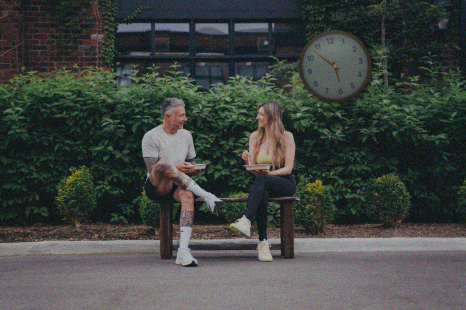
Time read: 5:53
